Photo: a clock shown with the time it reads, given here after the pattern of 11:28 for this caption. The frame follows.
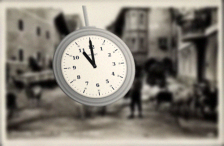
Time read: 11:00
